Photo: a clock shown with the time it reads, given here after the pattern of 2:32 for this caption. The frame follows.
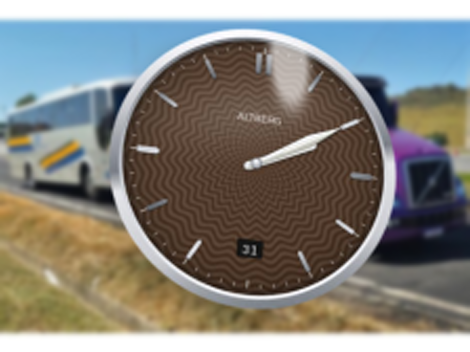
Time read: 2:10
